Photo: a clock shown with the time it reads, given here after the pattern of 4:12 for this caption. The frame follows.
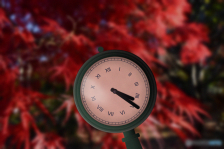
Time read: 4:24
